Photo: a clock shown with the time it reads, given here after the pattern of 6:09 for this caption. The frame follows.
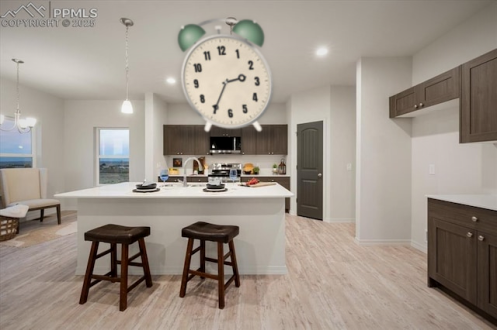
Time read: 2:35
